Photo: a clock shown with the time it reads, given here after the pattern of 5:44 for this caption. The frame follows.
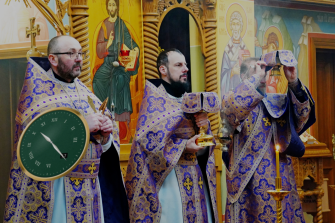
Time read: 10:23
